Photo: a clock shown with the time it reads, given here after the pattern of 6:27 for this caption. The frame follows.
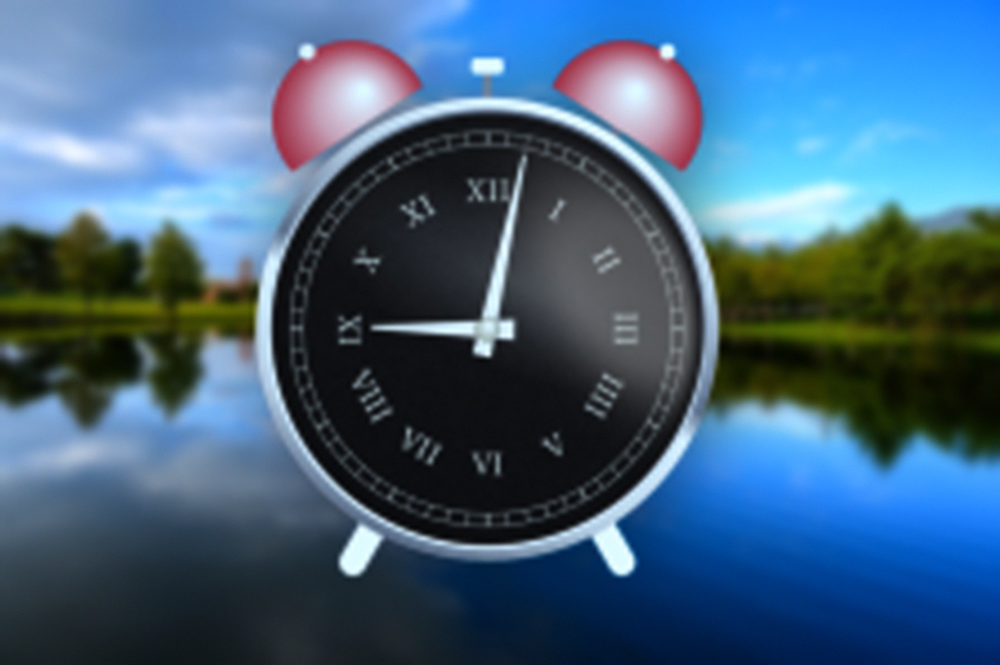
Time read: 9:02
